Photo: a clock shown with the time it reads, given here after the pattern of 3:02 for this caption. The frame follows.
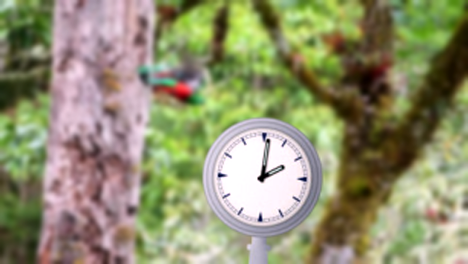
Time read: 2:01
